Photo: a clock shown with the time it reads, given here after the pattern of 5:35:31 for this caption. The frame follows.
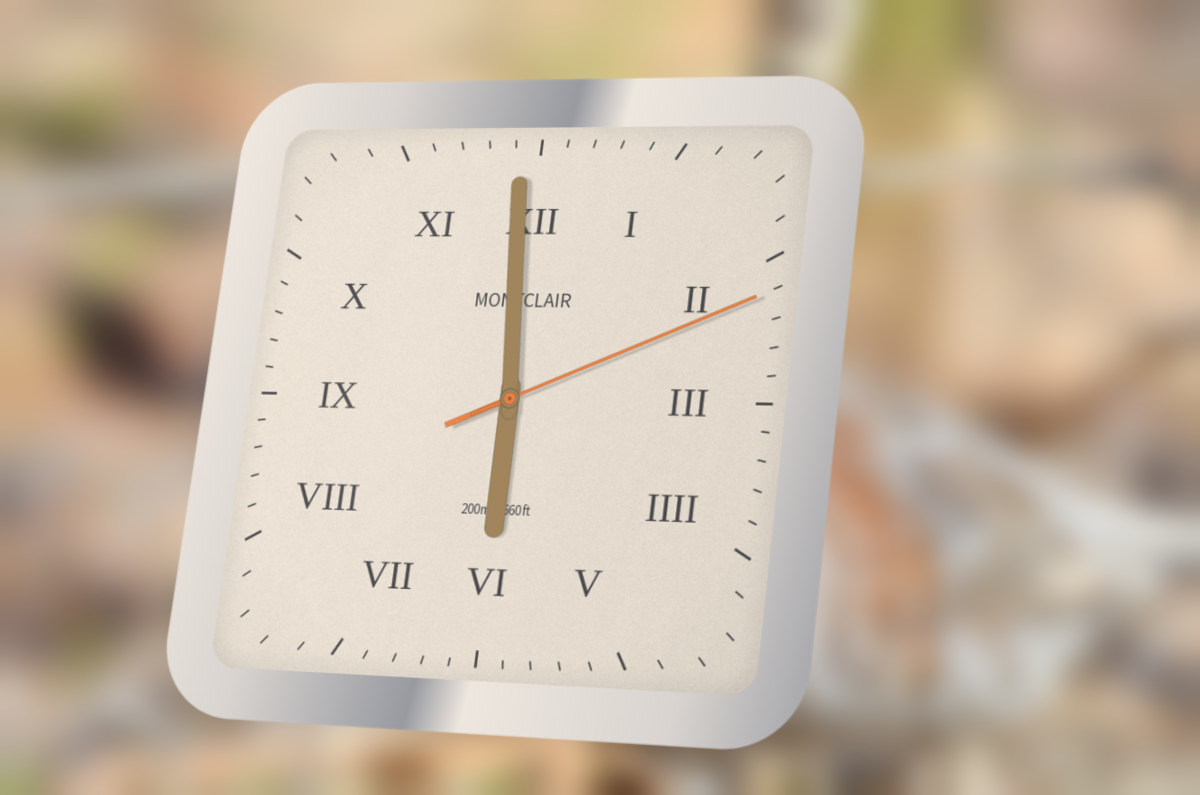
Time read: 5:59:11
